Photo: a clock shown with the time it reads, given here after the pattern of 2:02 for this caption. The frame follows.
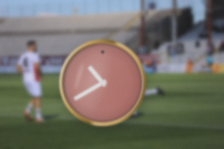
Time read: 10:40
